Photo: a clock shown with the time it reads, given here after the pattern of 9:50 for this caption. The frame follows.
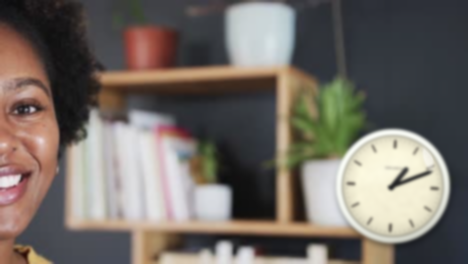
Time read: 1:11
